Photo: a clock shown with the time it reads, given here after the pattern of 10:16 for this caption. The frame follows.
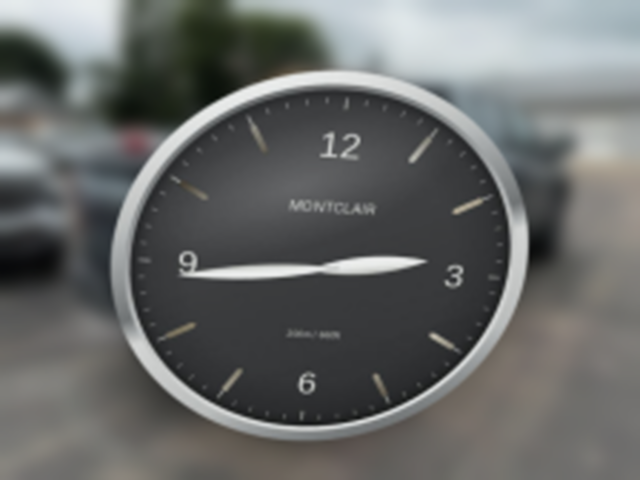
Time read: 2:44
